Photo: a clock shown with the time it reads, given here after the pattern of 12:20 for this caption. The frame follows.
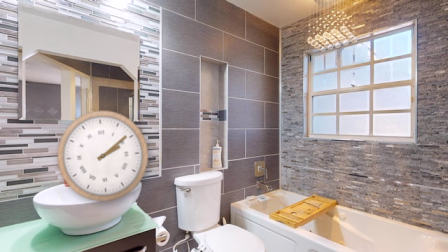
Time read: 2:09
